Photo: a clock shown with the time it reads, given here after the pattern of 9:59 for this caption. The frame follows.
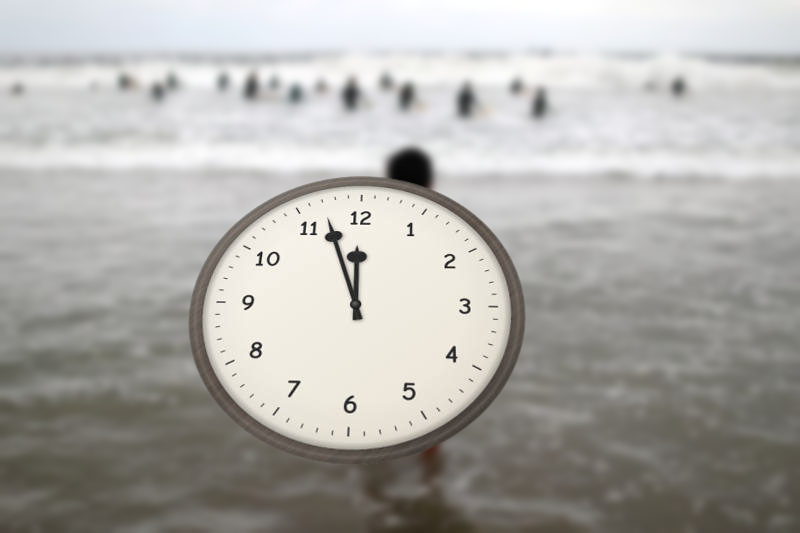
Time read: 11:57
